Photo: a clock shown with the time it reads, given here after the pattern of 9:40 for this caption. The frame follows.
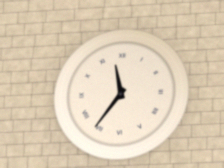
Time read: 11:36
